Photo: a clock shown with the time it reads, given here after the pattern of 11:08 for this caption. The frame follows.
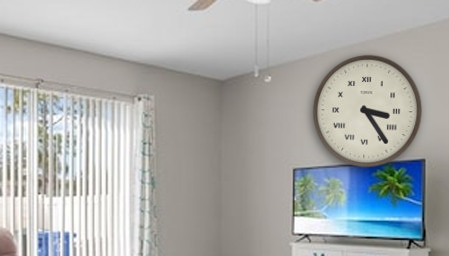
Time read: 3:24
